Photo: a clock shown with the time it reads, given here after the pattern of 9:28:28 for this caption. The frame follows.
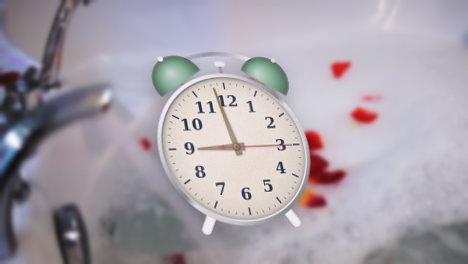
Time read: 8:58:15
